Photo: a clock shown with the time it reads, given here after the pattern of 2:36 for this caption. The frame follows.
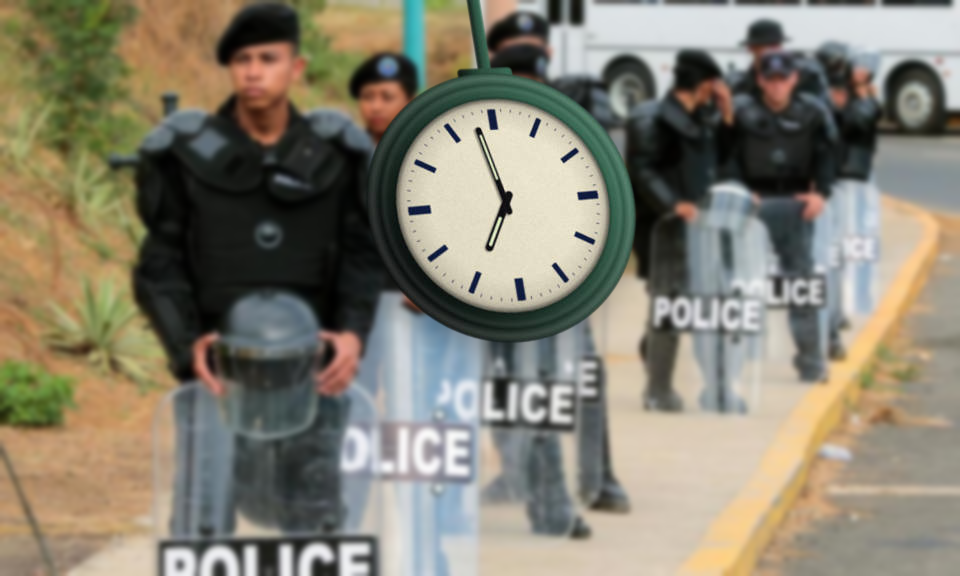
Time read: 6:58
